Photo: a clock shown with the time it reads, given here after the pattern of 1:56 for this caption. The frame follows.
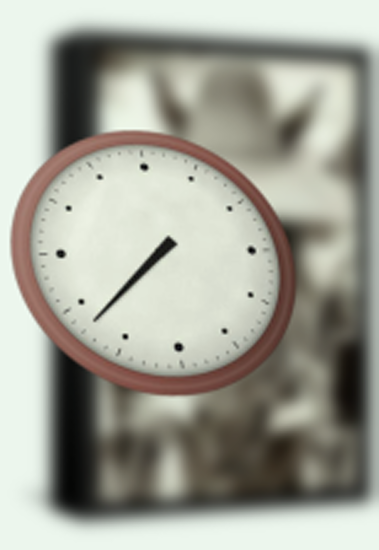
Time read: 7:38
